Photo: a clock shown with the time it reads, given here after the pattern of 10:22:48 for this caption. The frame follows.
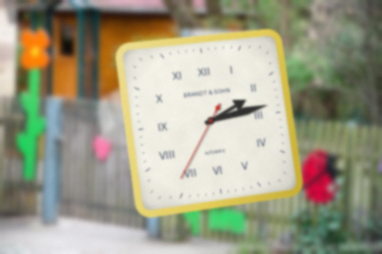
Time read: 2:13:36
